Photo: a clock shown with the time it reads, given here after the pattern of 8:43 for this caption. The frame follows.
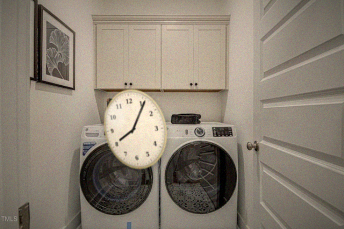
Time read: 8:06
